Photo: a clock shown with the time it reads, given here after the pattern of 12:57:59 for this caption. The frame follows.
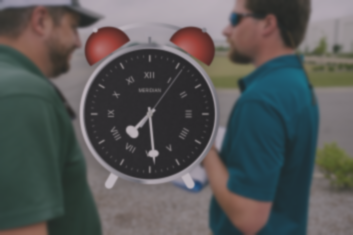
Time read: 7:29:06
